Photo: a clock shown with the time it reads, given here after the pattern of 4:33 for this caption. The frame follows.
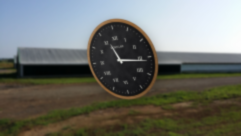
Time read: 11:16
